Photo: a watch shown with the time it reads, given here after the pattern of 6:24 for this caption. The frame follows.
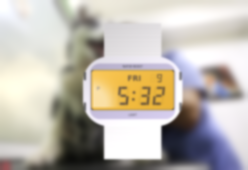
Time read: 5:32
